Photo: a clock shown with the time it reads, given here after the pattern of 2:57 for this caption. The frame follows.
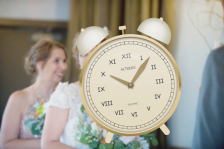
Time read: 10:07
